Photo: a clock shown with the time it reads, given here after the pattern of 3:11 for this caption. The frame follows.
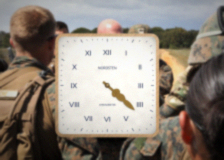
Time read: 4:22
